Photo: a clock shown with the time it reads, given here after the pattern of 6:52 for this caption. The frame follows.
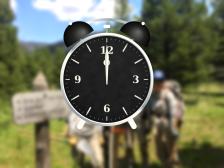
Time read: 12:00
